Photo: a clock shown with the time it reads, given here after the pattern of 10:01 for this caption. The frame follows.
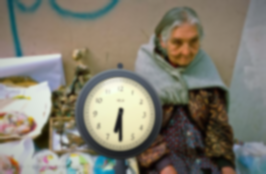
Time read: 6:30
